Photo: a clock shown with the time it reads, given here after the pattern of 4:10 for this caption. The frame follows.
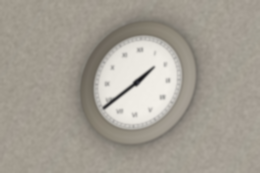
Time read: 1:39
